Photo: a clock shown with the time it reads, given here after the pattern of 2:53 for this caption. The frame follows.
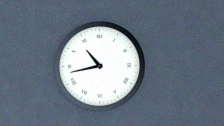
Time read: 10:43
